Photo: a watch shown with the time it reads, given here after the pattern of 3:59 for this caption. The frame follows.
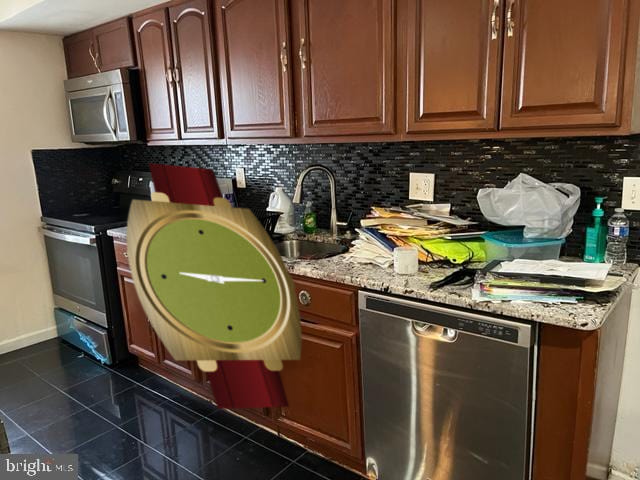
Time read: 9:15
